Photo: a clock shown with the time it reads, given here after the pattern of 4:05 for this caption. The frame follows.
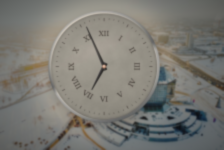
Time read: 6:56
